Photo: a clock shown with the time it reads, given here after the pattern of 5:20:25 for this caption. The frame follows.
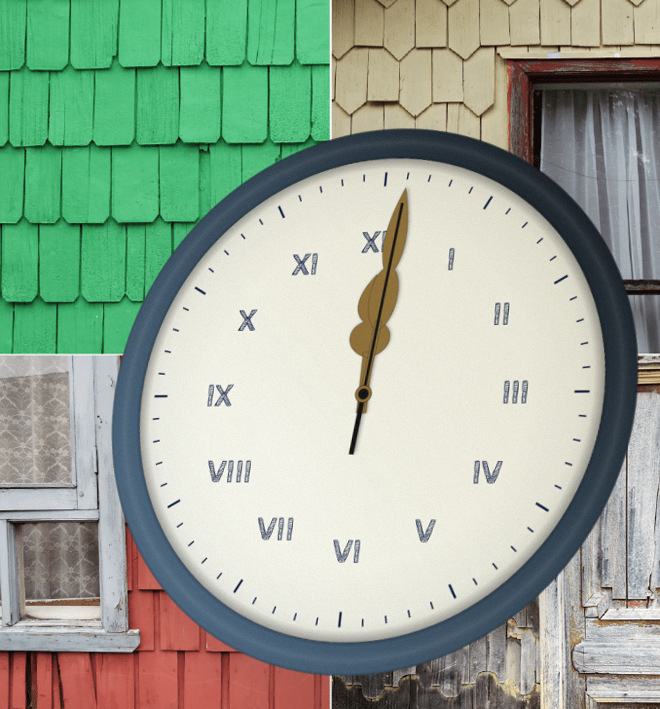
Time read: 12:01:01
